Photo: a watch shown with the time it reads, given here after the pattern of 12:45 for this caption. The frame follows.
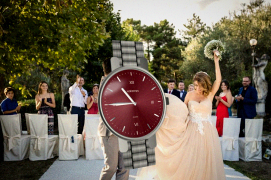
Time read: 10:45
